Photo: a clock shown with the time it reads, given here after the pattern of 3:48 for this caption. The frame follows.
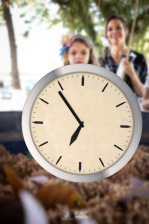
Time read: 6:54
